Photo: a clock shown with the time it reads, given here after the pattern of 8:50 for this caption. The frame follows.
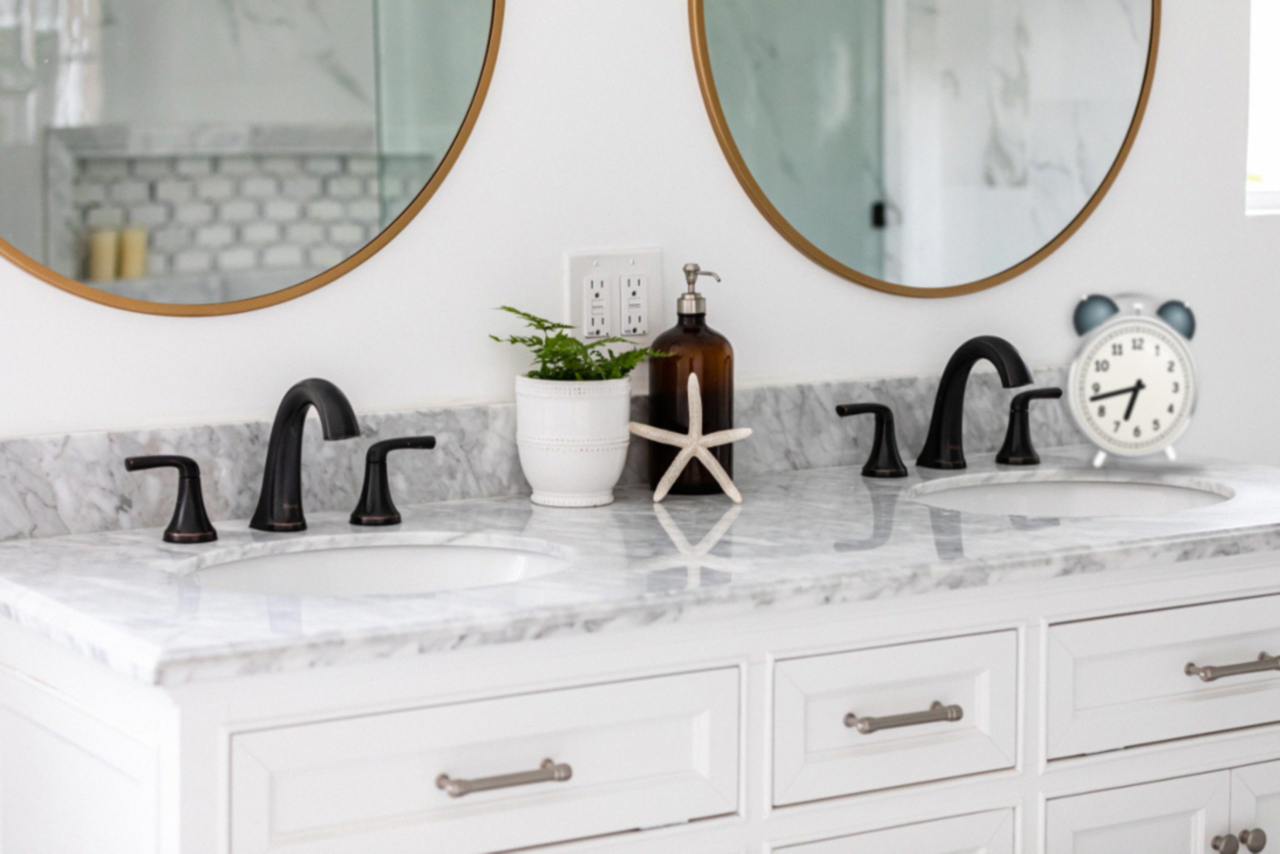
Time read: 6:43
